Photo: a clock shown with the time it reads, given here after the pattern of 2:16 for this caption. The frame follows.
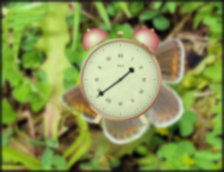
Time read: 1:39
